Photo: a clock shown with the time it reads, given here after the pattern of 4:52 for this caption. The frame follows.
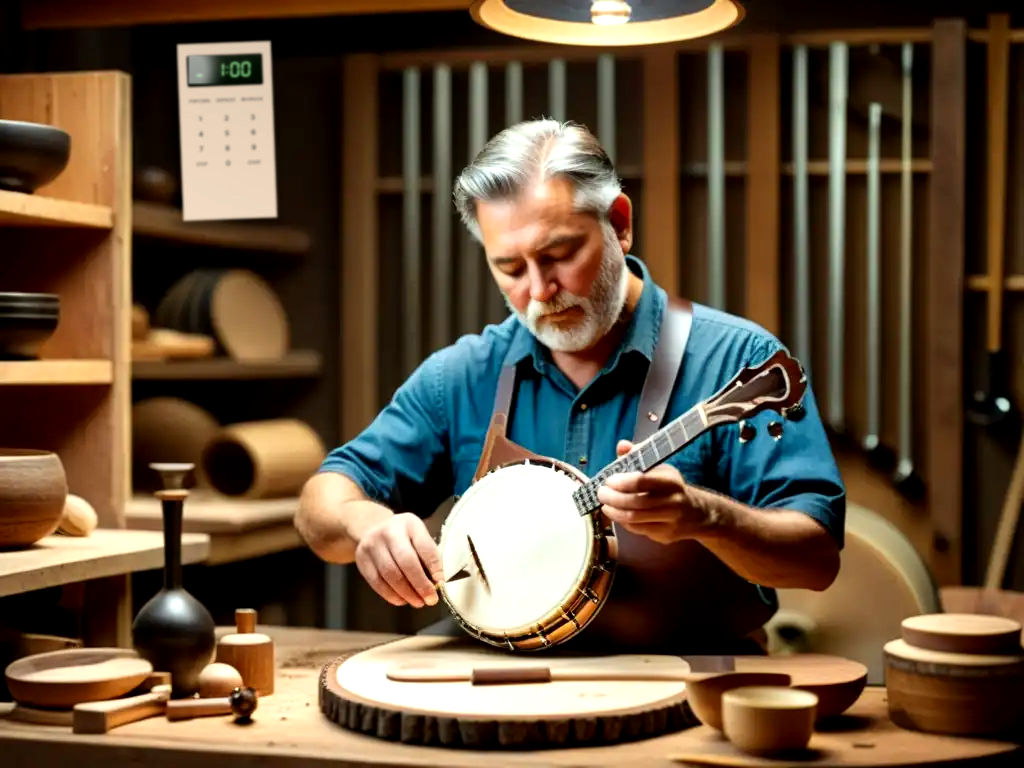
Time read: 1:00
